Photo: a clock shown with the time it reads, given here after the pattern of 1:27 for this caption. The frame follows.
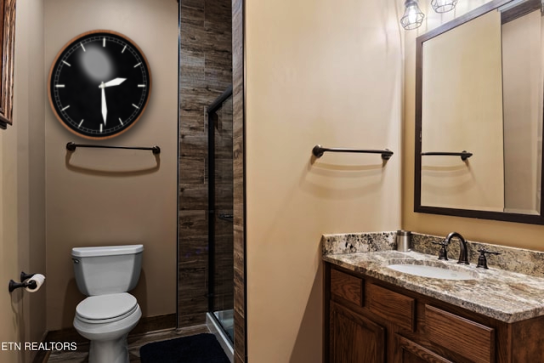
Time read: 2:29
